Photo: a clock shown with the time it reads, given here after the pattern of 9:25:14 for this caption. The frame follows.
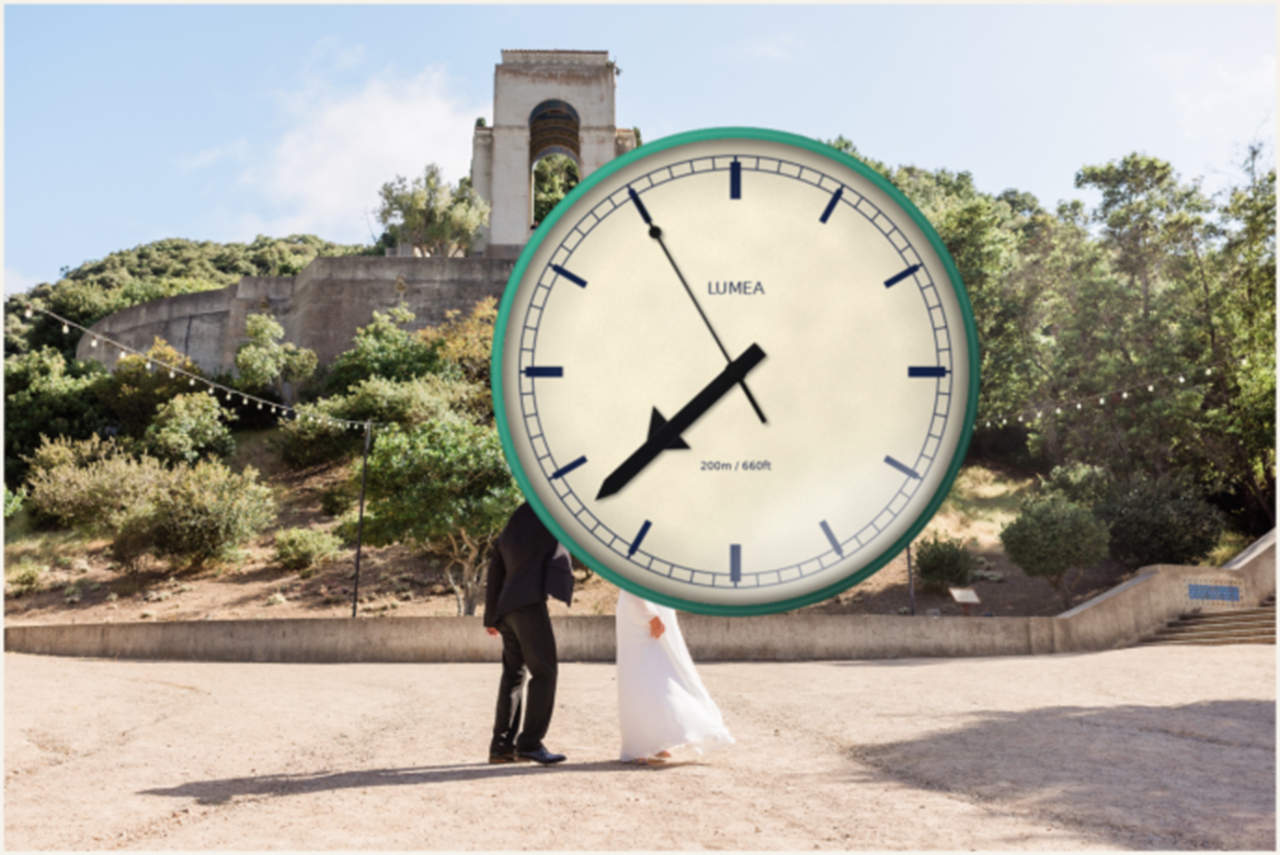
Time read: 7:37:55
